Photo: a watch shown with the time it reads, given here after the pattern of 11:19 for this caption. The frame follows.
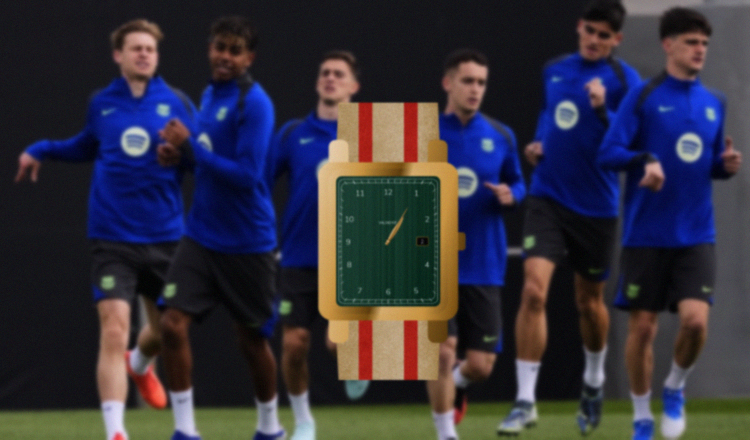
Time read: 1:05
